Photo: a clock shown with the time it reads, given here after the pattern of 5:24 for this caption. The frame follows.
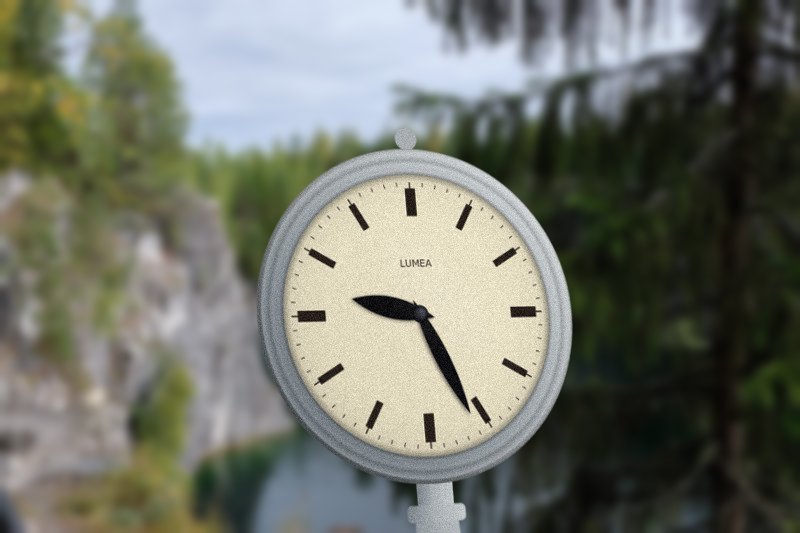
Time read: 9:26
